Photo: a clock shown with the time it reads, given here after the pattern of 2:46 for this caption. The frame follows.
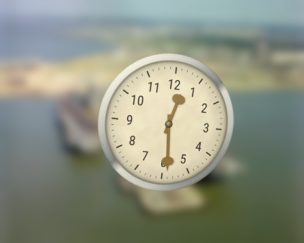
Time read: 12:29
